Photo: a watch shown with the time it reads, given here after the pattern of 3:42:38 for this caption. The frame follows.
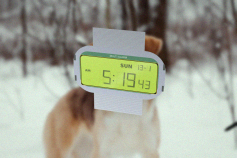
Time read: 5:19:43
